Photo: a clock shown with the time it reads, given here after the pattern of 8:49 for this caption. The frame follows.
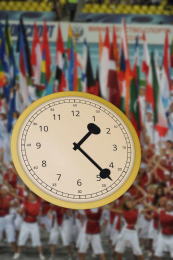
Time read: 1:23
